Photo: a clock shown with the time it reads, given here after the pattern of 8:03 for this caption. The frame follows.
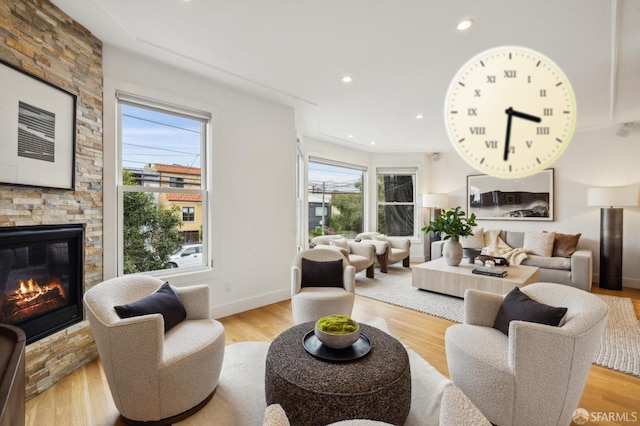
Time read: 3:31
